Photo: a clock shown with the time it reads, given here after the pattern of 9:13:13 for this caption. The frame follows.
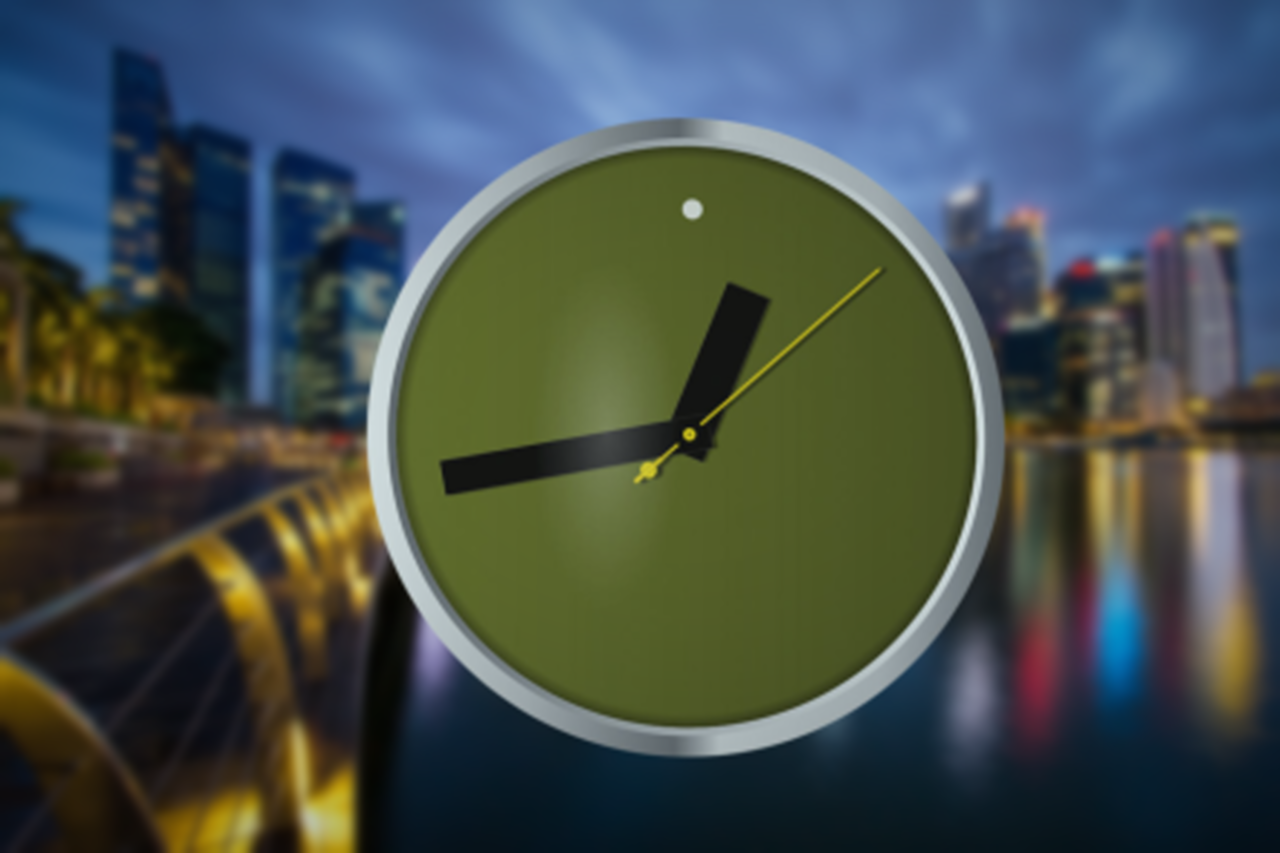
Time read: 12:43:08
